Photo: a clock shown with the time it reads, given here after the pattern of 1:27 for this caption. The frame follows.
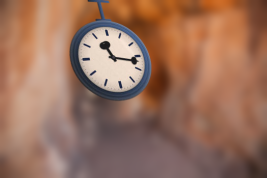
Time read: 11:17
